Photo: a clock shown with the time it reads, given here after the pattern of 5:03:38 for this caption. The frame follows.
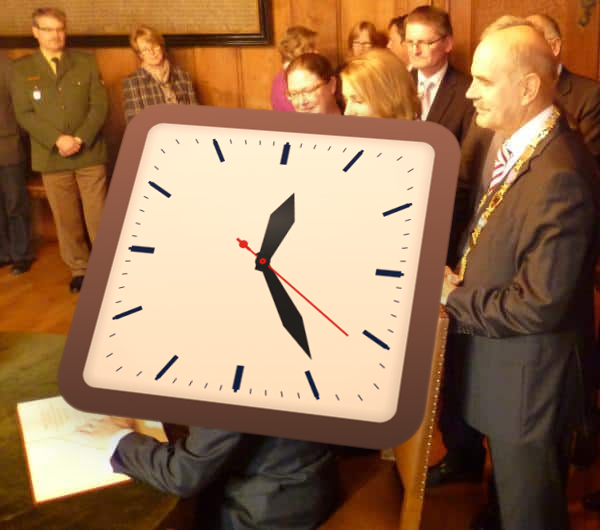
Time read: 12:24:21
